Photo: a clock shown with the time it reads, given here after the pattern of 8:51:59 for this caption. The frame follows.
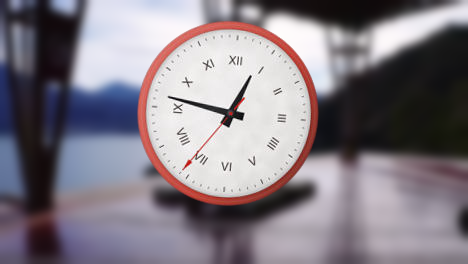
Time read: 12:46:36
